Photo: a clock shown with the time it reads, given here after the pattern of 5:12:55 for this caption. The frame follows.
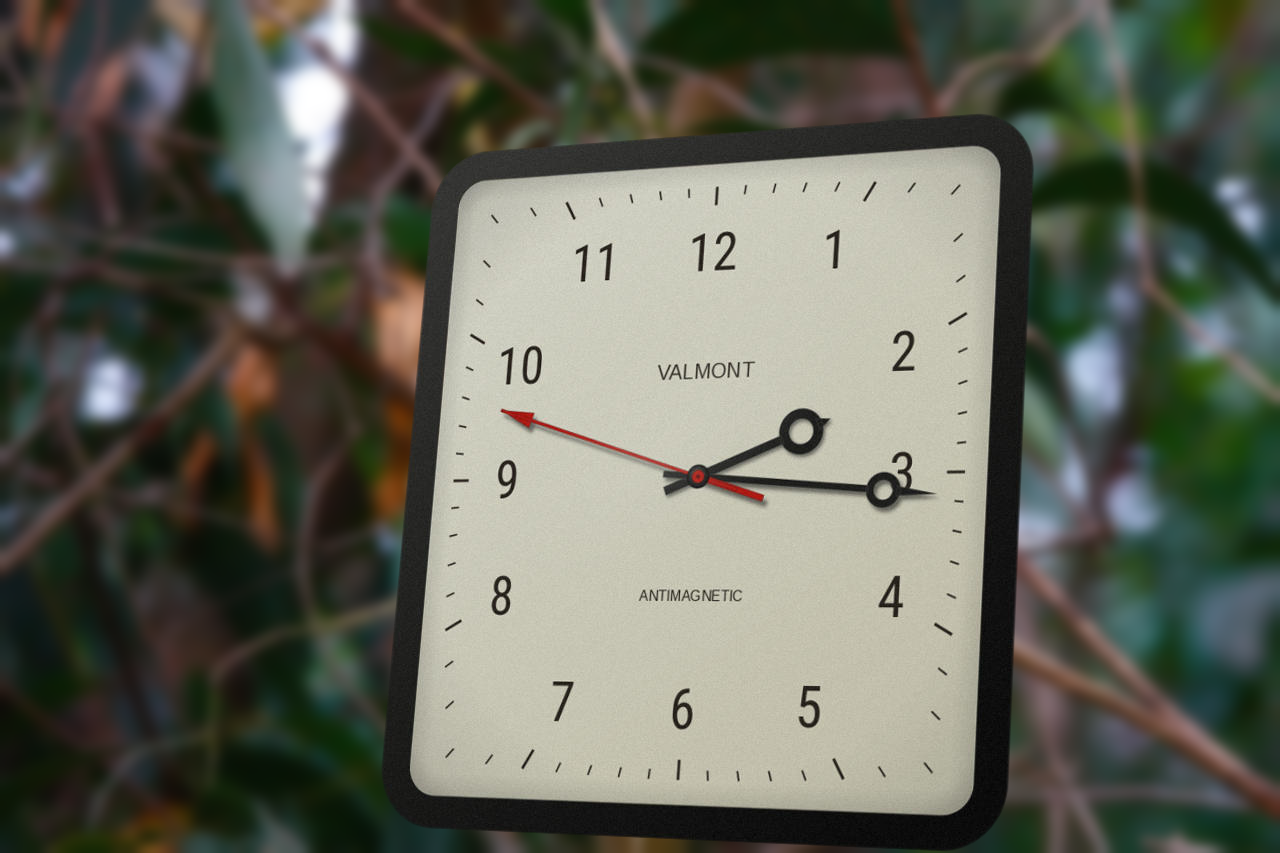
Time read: 2:15:48
